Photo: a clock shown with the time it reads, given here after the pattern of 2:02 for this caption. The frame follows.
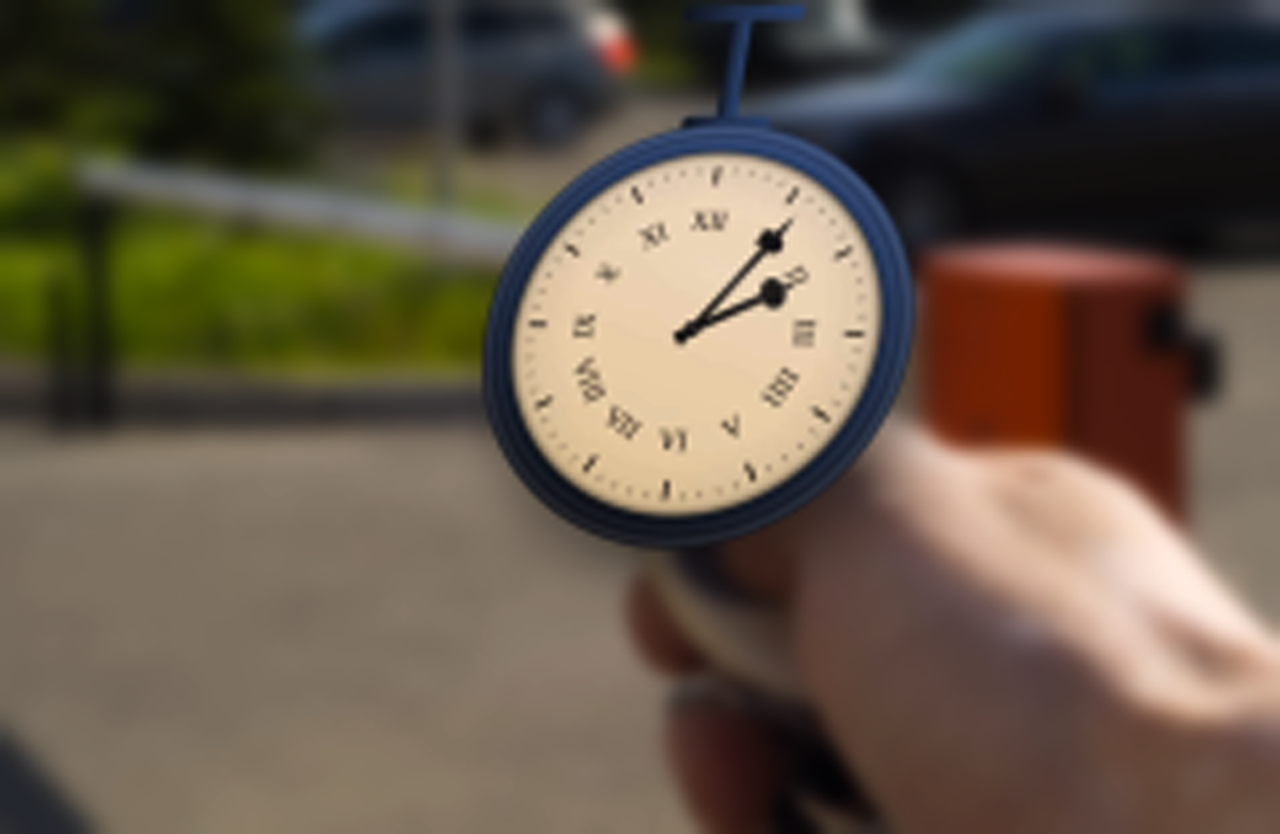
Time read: 2:06
